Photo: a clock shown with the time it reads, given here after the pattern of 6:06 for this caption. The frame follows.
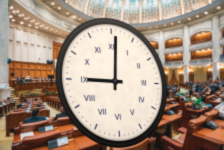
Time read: 9:01
